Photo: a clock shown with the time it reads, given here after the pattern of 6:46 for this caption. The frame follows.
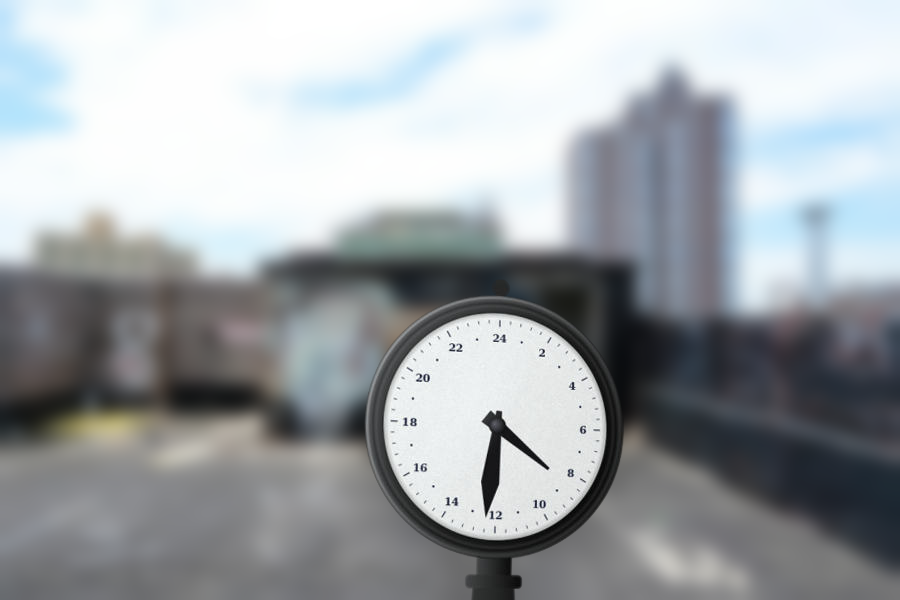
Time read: 8:31
